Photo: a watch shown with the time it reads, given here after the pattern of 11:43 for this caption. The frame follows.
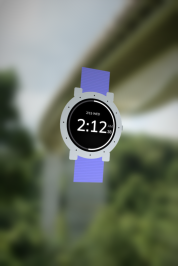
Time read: 2:12
